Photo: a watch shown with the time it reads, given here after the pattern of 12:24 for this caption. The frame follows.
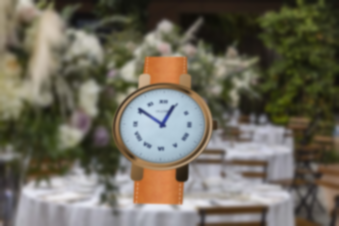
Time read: 12:51
